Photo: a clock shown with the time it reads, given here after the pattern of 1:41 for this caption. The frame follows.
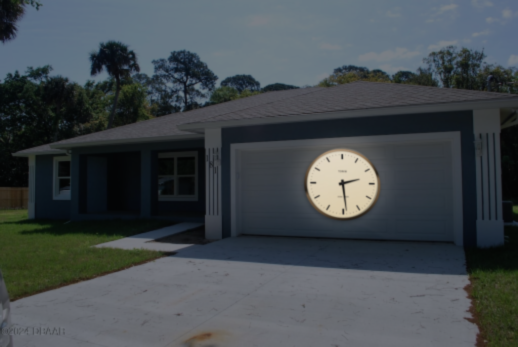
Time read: 2:29
